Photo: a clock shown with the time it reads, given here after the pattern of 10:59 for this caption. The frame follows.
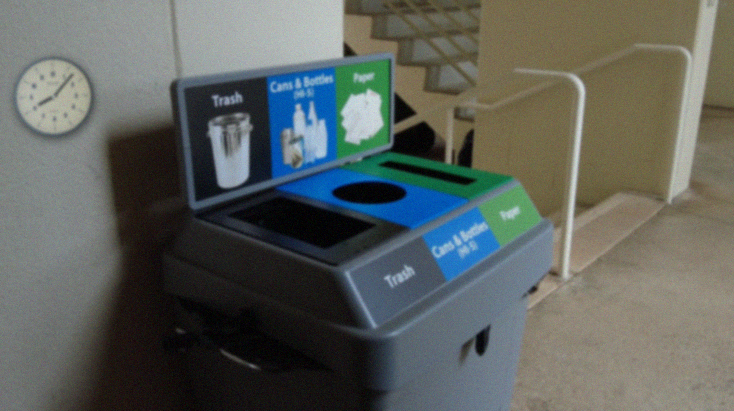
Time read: 8:07
